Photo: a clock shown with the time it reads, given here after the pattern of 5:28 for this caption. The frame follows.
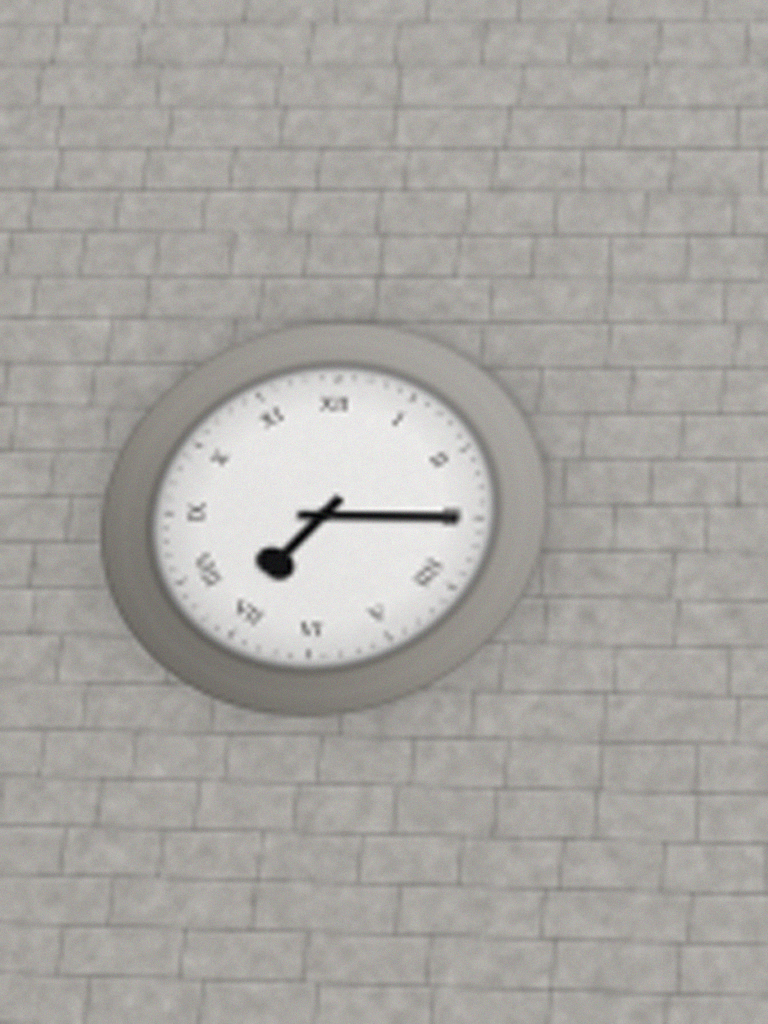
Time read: 7:15
